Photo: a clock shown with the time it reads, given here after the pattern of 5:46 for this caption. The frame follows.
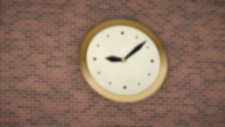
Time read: 9:08
